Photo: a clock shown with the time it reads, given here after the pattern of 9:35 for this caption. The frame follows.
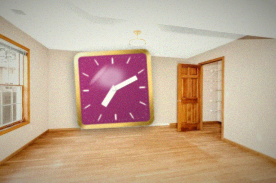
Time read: 7:11
